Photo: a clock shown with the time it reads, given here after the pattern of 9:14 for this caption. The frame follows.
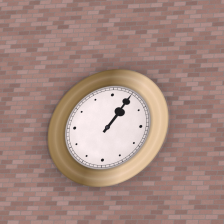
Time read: 1:05
